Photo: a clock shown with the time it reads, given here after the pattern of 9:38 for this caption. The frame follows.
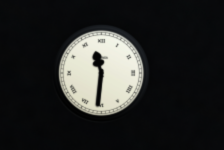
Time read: 11:31
